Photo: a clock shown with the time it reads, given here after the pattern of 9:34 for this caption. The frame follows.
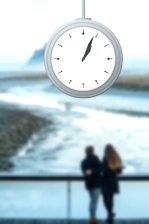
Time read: 1:04
